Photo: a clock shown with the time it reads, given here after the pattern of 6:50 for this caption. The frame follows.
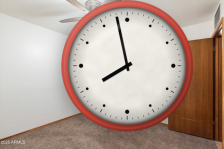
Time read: 7:58
